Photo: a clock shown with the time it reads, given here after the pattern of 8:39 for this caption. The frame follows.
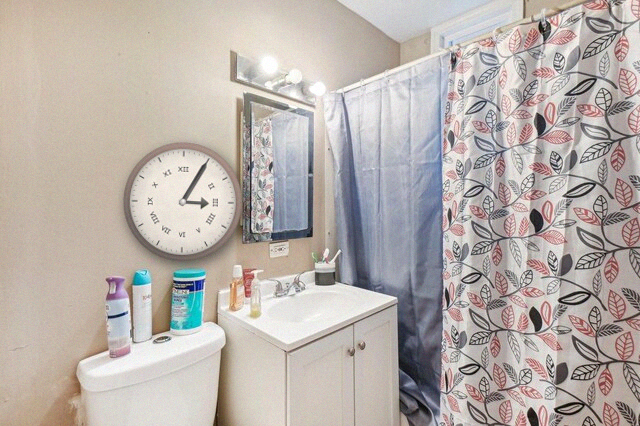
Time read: 3:05
